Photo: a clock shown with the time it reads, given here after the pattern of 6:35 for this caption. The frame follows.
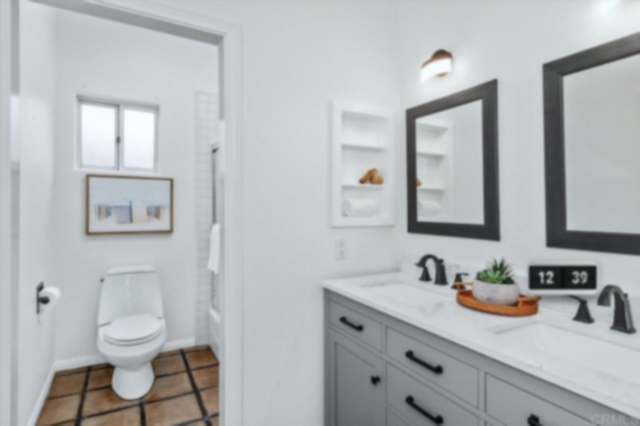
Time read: 12:39
